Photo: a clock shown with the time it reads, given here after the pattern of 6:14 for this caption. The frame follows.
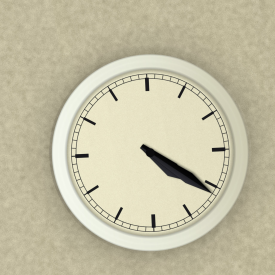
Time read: 4:21
